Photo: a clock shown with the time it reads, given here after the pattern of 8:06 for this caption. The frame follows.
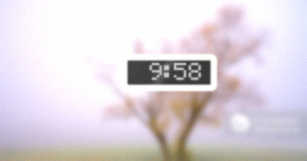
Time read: 9:58
